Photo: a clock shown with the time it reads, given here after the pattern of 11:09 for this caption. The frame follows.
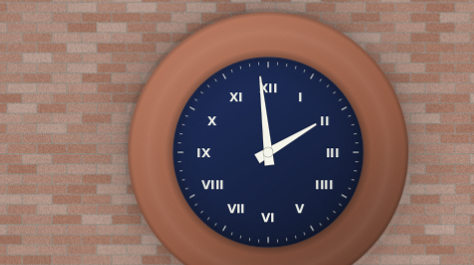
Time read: 1:59
